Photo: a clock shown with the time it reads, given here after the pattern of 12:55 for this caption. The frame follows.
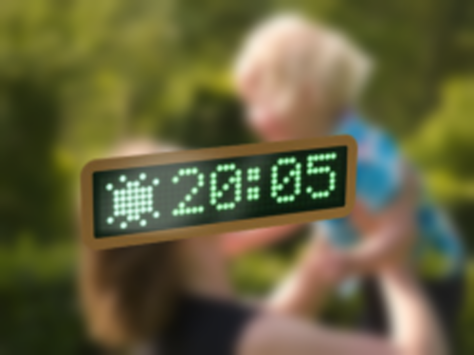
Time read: 20:05
